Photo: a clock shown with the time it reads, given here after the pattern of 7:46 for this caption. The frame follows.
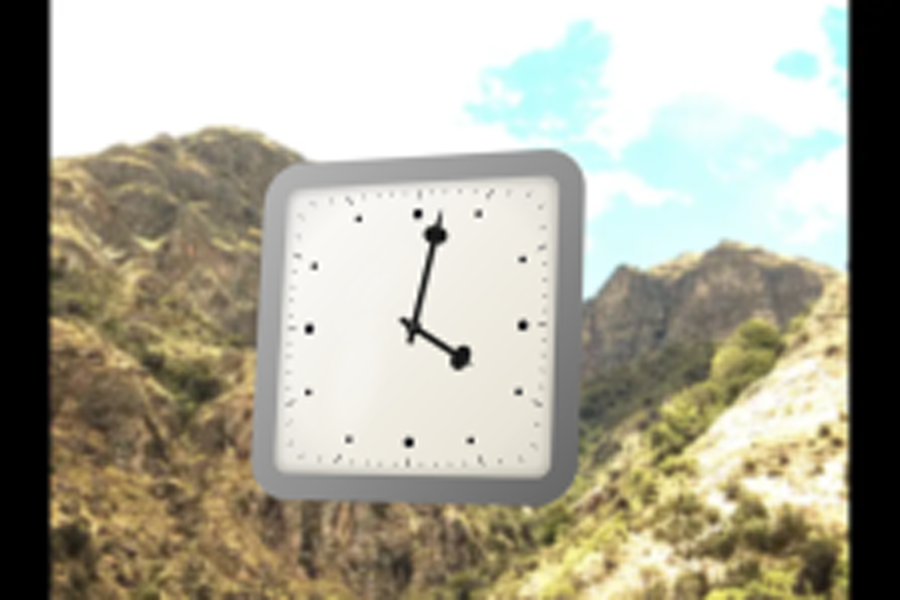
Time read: 4:02
